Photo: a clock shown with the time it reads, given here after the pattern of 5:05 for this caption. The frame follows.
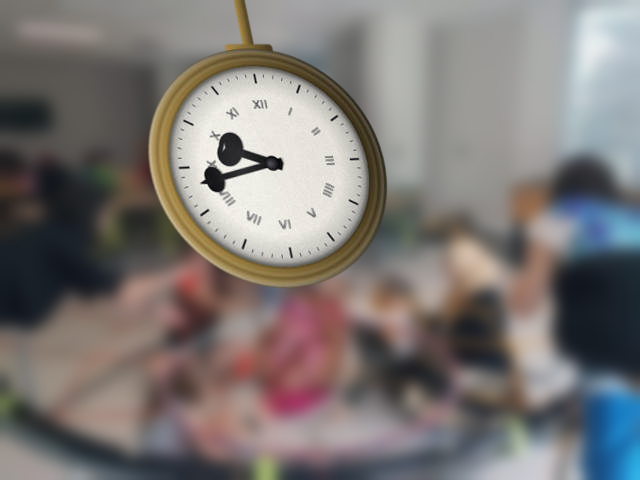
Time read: 9:43
